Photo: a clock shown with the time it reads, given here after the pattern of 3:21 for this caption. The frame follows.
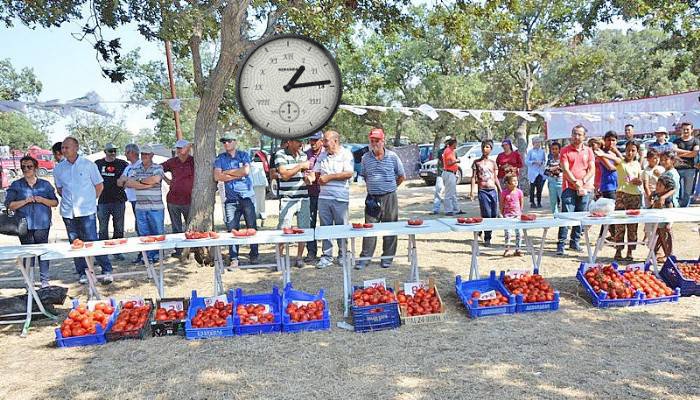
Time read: 1:14
